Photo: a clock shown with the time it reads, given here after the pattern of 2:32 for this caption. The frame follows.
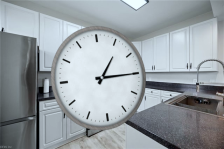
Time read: 1:15
